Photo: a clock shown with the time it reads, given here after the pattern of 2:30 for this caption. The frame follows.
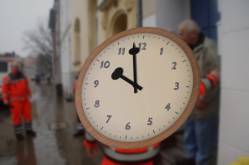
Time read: 9:58
